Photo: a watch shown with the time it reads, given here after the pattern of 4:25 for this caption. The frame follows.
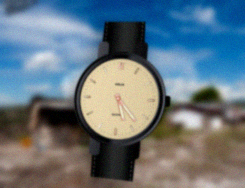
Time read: 5:23
